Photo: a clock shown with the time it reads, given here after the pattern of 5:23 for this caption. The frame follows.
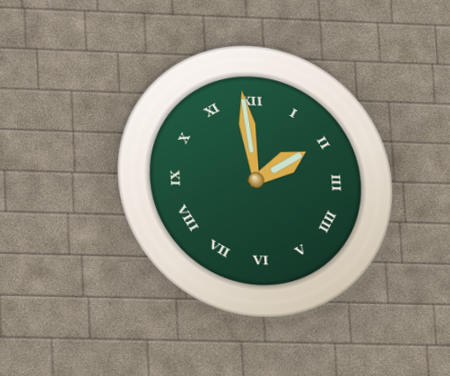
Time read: 1:59
